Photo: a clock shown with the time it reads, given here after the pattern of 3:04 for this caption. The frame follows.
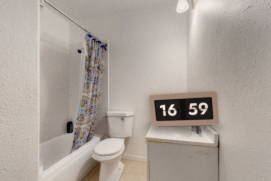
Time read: 16:59
